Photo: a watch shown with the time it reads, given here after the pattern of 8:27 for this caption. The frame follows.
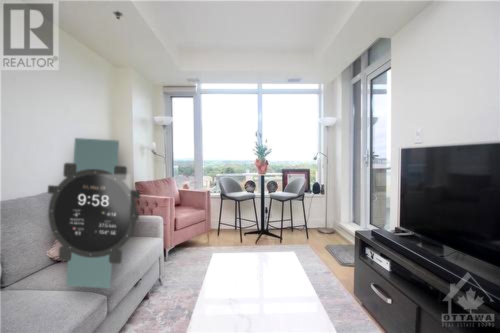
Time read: 9:58
